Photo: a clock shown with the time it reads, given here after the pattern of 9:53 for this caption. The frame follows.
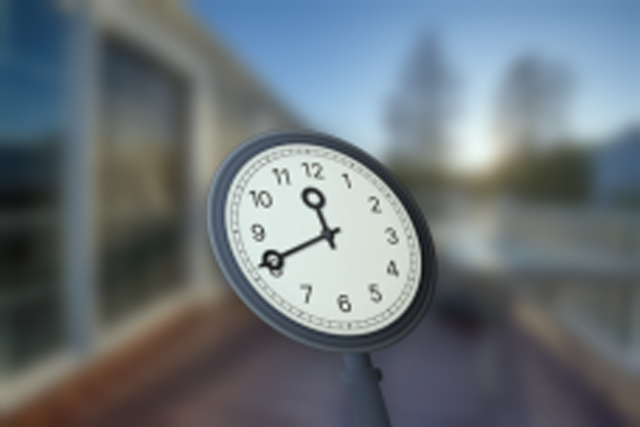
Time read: 11:41
